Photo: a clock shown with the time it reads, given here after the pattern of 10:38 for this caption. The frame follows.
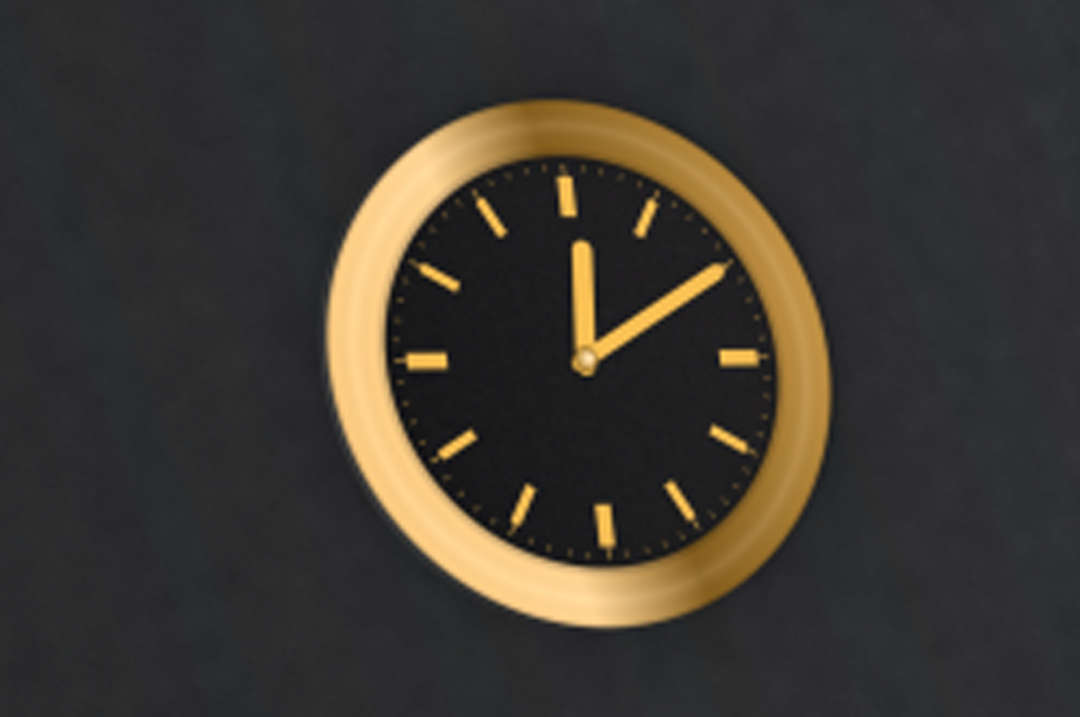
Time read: 12:10
